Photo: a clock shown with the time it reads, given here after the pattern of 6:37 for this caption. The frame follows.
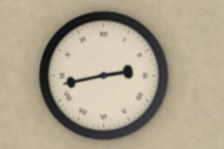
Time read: 2:43
